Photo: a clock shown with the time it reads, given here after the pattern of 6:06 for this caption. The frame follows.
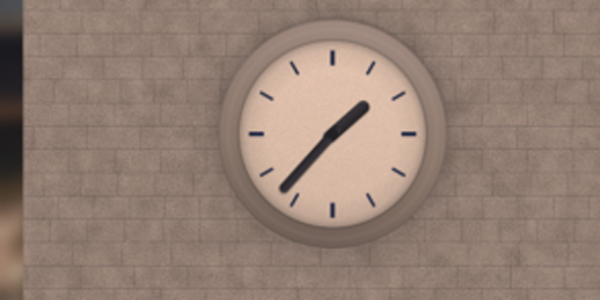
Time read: 1:37
